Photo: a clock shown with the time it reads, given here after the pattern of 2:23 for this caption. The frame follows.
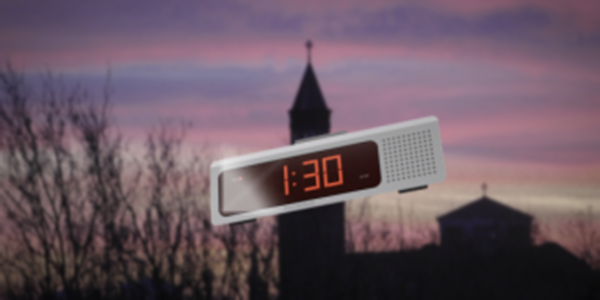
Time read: 1:30
